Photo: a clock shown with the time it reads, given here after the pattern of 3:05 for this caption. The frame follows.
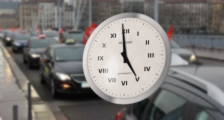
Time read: 4:59
